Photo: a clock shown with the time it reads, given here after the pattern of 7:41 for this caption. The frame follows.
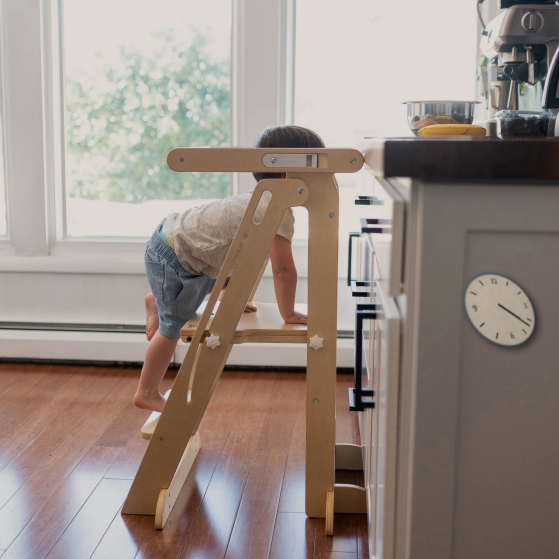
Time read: 4:22
